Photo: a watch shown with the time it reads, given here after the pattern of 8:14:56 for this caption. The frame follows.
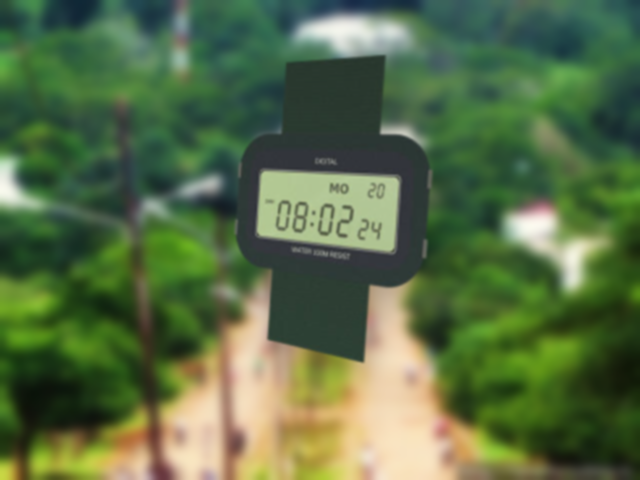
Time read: 8:02:24
